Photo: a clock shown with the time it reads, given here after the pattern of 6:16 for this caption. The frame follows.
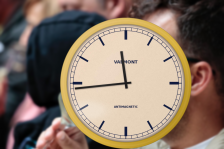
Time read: 11:44
